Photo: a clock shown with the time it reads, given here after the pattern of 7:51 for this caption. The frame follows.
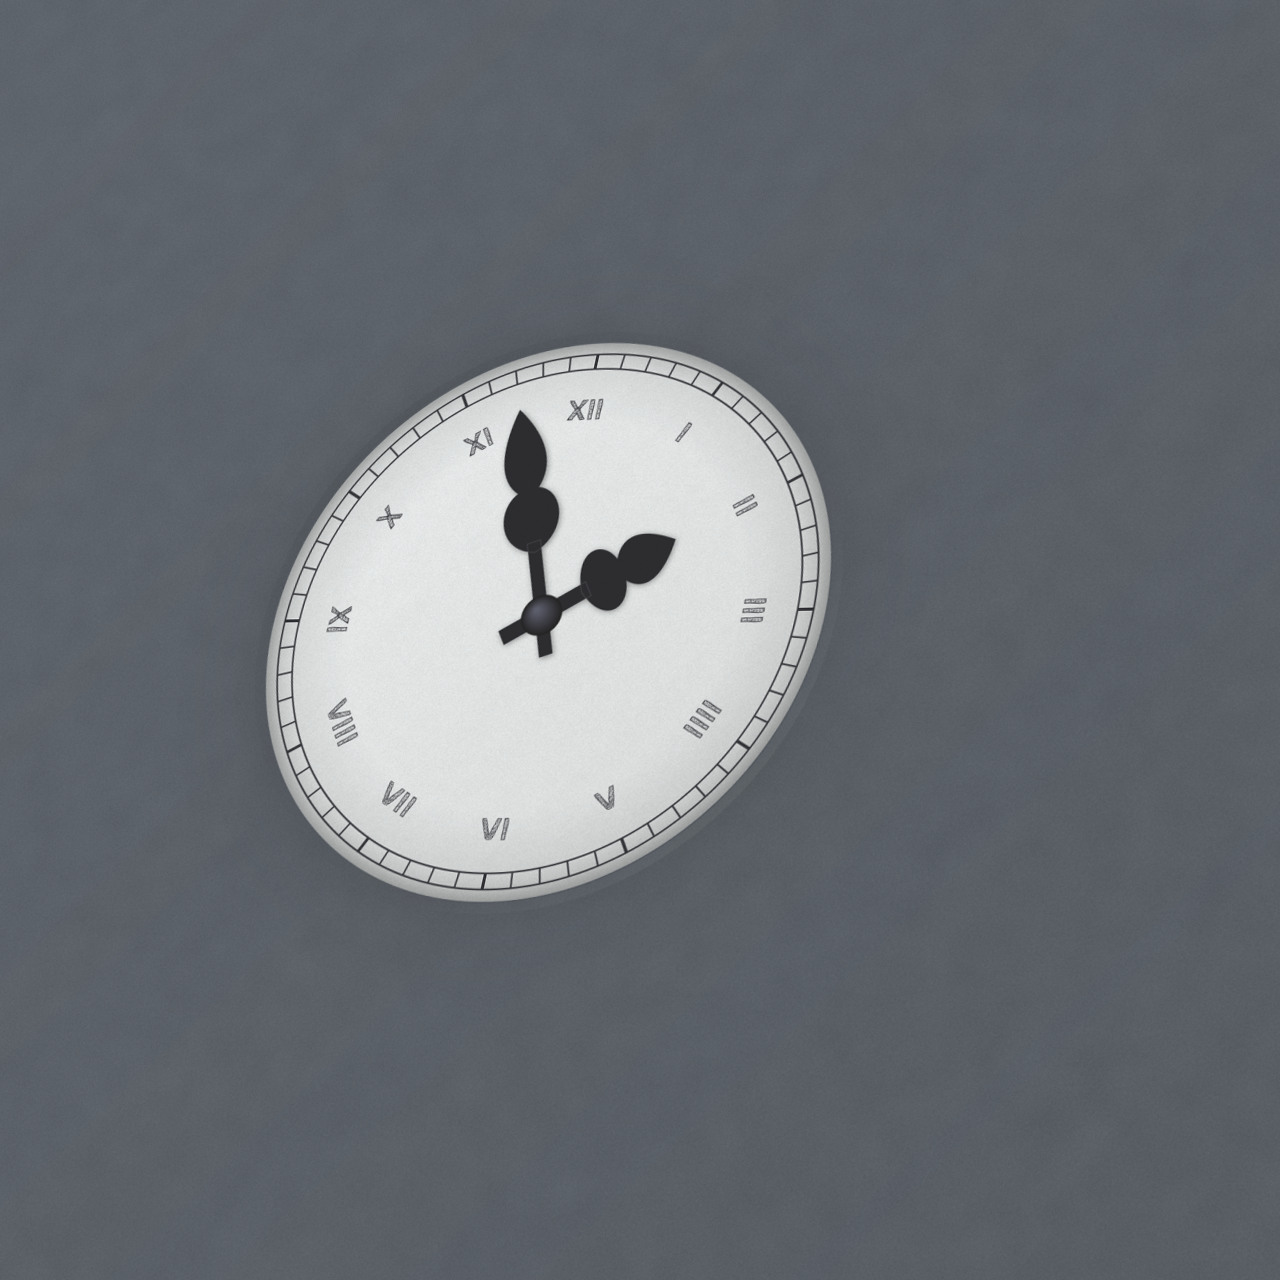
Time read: 1:57
